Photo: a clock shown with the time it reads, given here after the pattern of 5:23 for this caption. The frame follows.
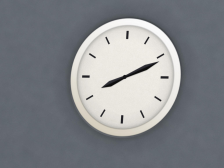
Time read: 8:11
